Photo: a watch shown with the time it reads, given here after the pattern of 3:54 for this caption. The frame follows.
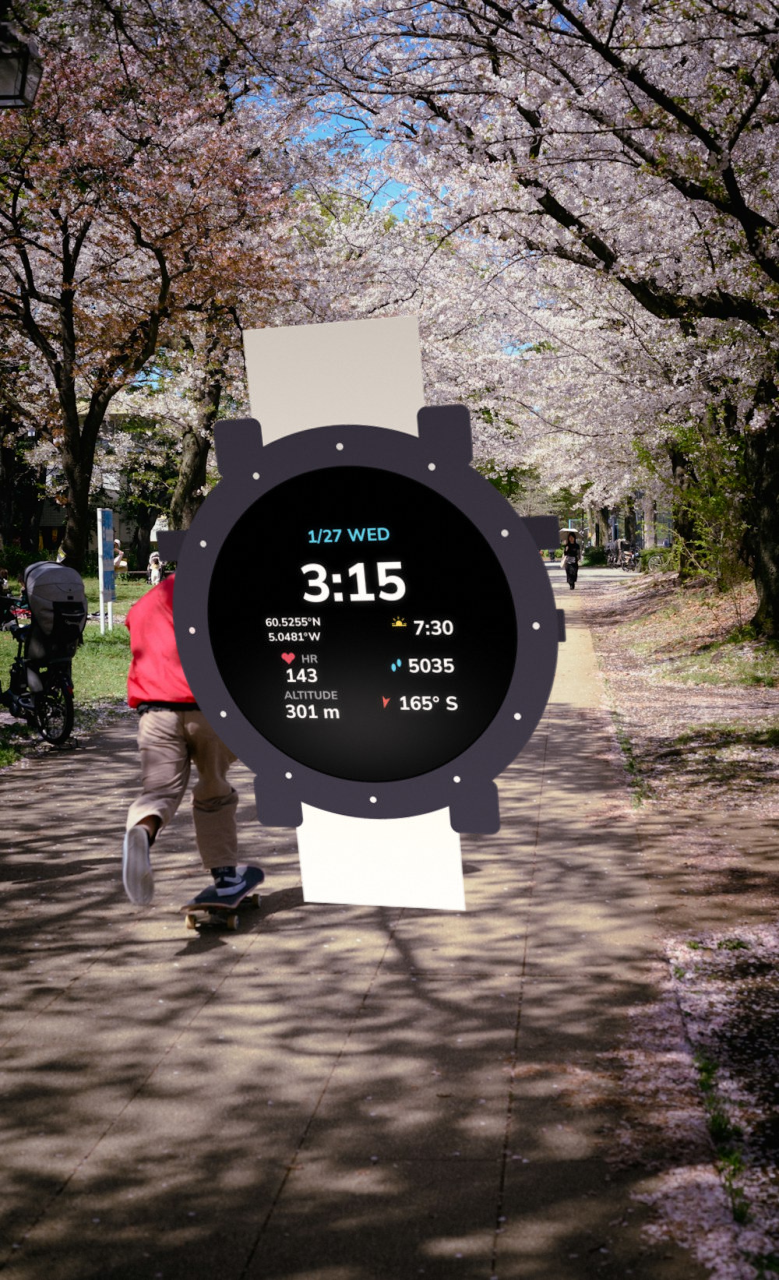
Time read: 3:15
